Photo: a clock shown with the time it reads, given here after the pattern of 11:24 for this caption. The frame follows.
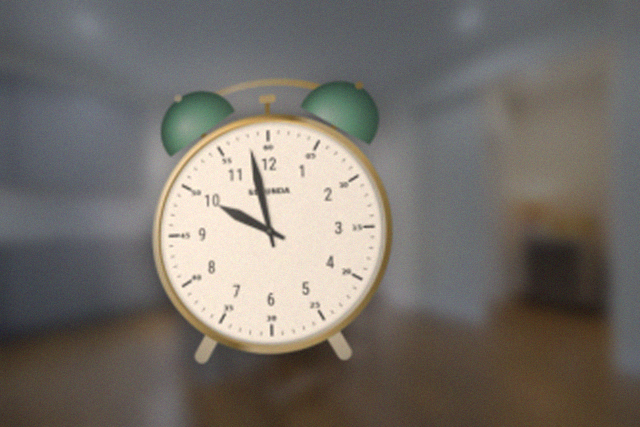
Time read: 9:58
